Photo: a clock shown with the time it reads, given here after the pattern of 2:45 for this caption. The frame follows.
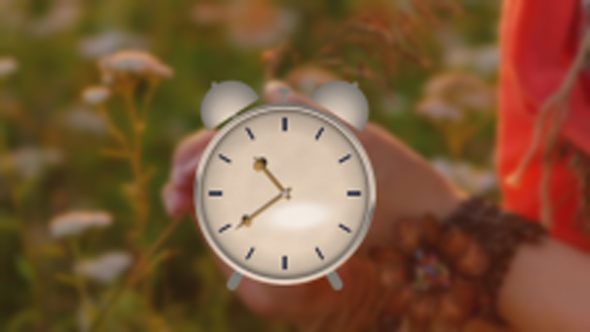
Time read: 10:39
